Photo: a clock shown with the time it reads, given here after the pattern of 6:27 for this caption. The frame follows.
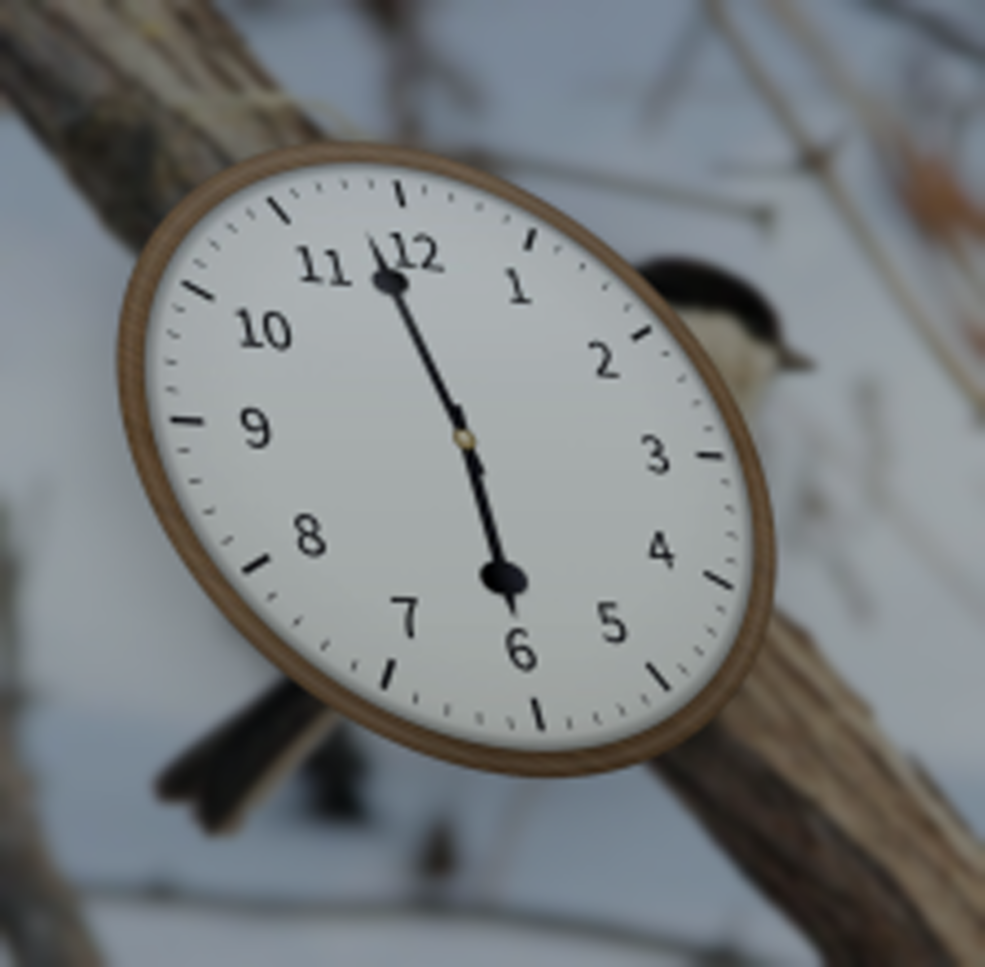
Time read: 5:58
